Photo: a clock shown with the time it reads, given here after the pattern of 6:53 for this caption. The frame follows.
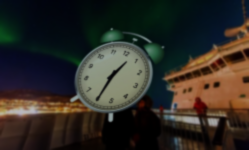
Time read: 12:30
